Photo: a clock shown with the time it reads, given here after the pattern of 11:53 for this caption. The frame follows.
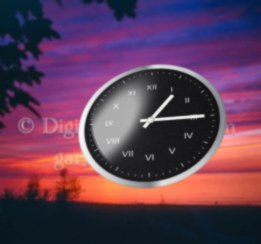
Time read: 1:15
